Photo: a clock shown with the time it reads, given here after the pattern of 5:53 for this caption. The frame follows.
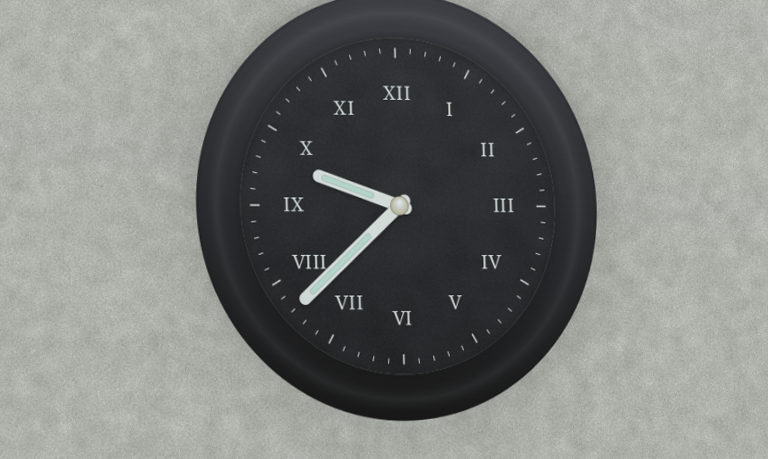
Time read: 9:38
